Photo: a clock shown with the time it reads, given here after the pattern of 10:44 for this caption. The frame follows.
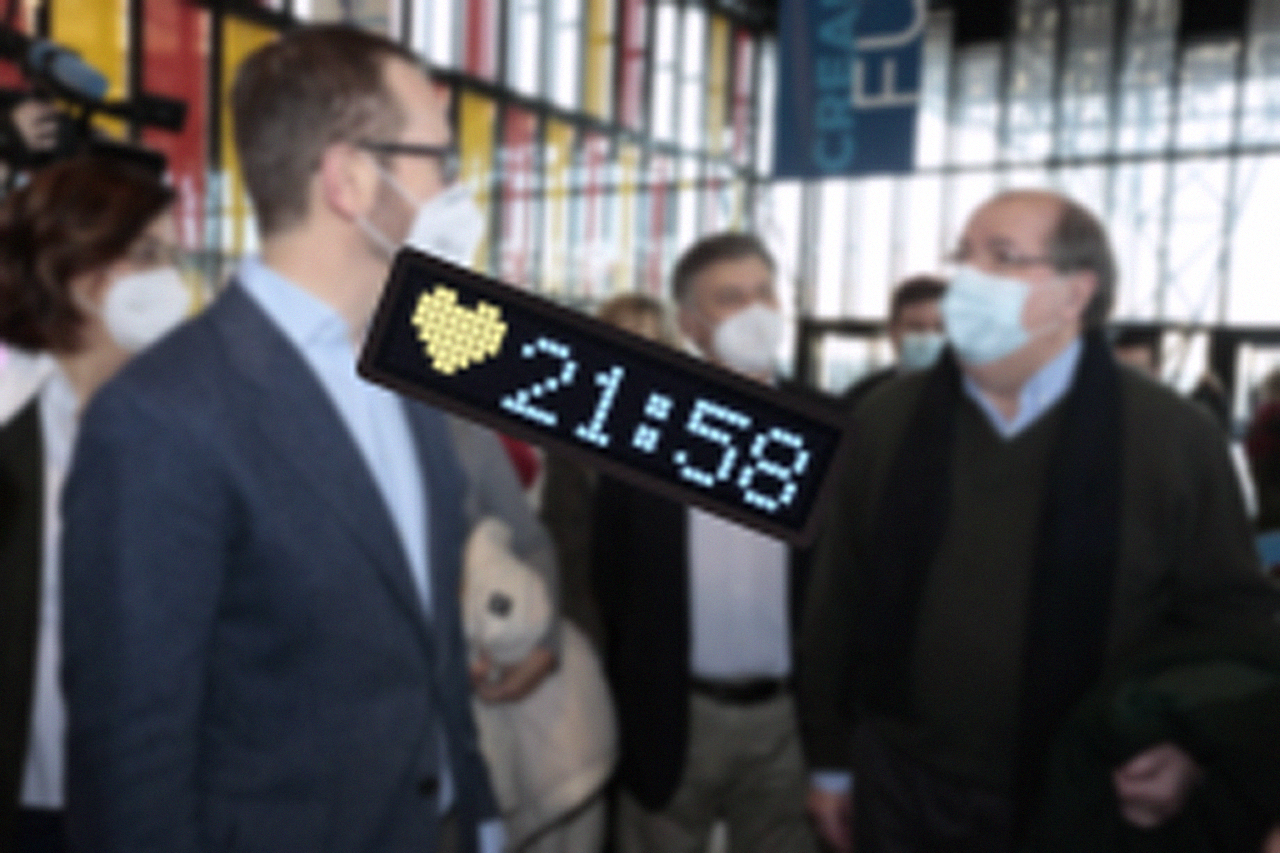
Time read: 21:58
